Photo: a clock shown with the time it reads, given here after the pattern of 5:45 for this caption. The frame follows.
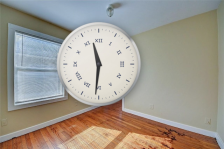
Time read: 11:31
